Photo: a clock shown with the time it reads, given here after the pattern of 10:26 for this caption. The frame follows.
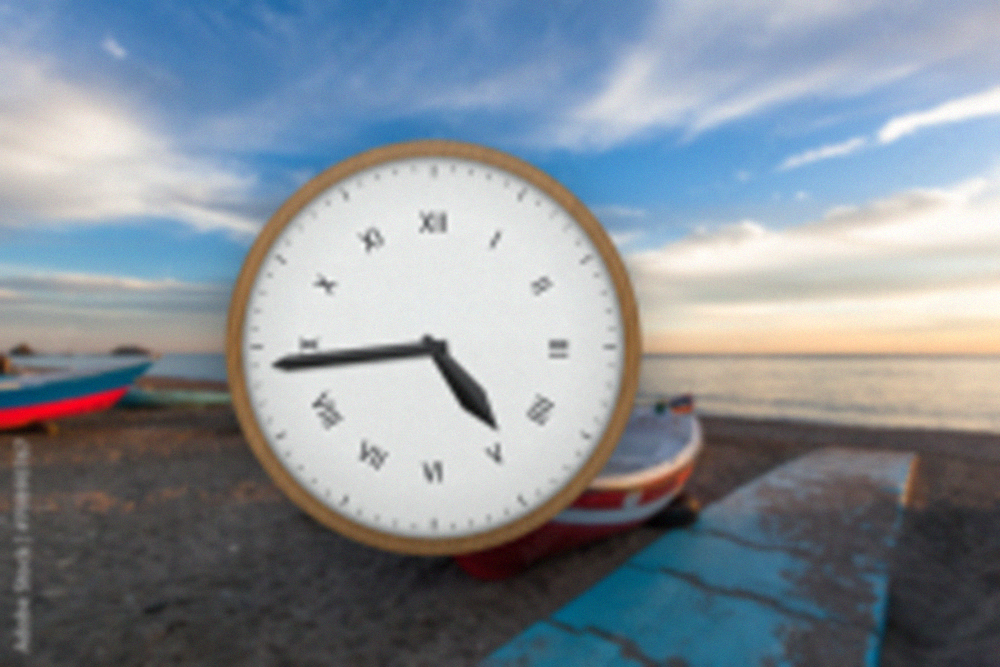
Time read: 4:44
